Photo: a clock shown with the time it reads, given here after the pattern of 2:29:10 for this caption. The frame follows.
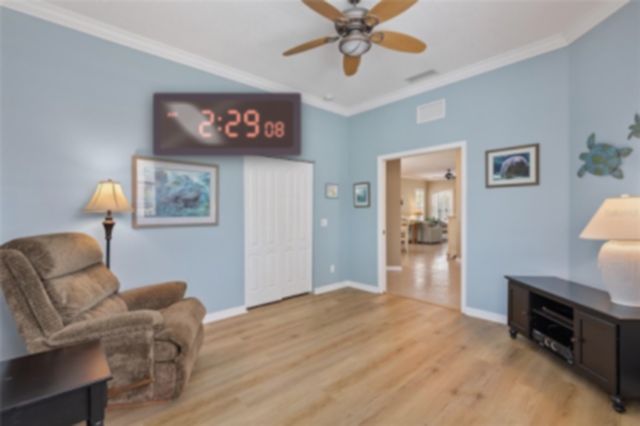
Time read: 2:29:08
